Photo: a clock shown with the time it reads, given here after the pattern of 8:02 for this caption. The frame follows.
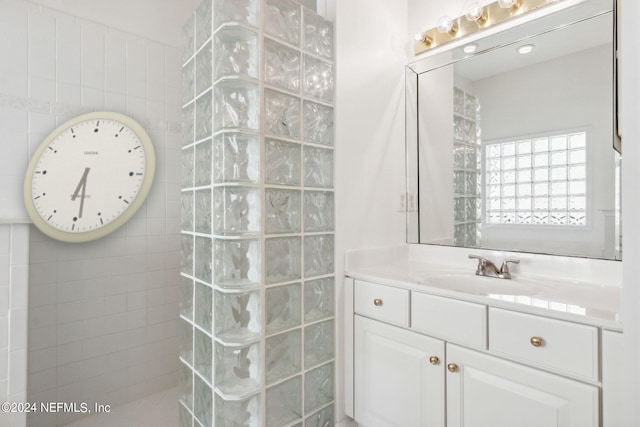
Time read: 6:29
